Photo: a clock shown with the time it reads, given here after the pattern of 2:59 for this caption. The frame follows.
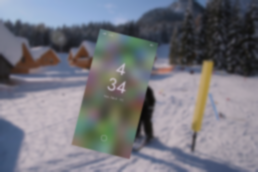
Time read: 4:34
